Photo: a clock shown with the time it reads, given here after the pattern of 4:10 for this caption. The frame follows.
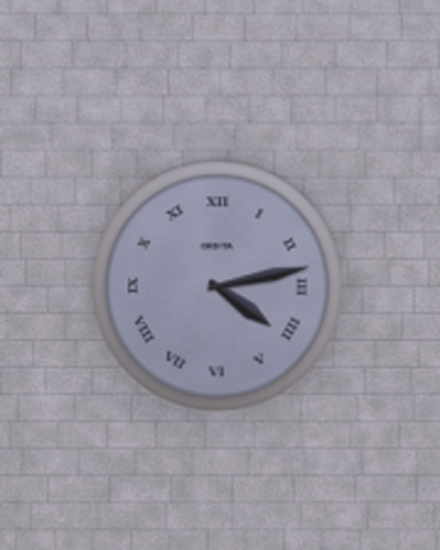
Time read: 4:13
